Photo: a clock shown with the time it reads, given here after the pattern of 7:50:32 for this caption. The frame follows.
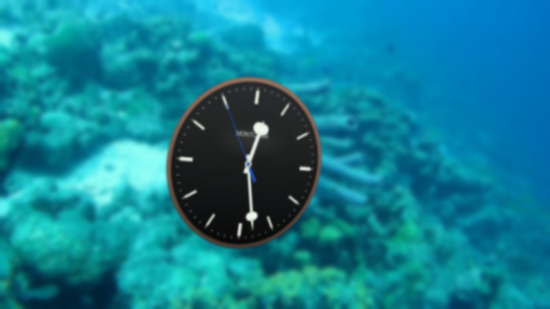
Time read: 12:27:55
